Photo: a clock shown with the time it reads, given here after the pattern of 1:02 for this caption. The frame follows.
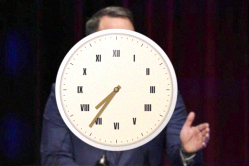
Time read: 7:36
